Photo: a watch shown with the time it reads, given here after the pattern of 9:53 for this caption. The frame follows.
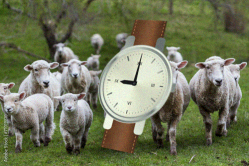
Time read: 9:00
